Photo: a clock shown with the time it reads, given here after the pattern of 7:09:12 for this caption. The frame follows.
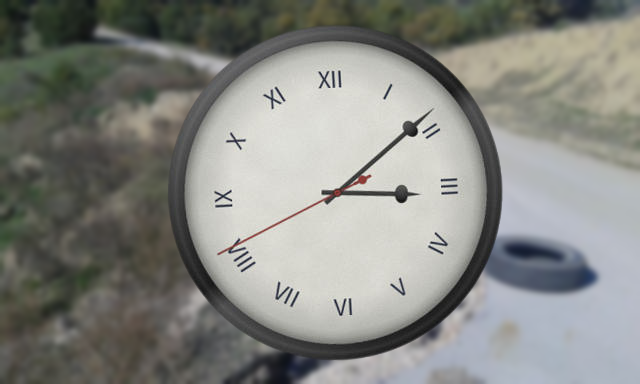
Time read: 3:08:41
